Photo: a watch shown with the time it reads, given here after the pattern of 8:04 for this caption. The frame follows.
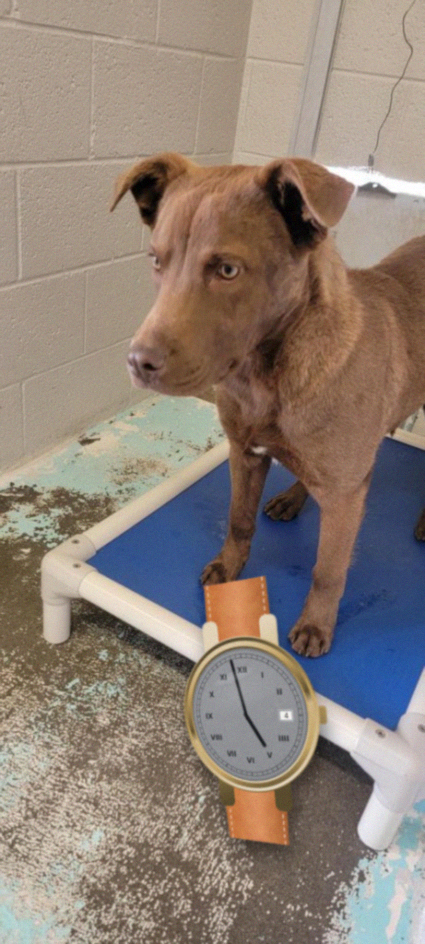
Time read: 4:58
